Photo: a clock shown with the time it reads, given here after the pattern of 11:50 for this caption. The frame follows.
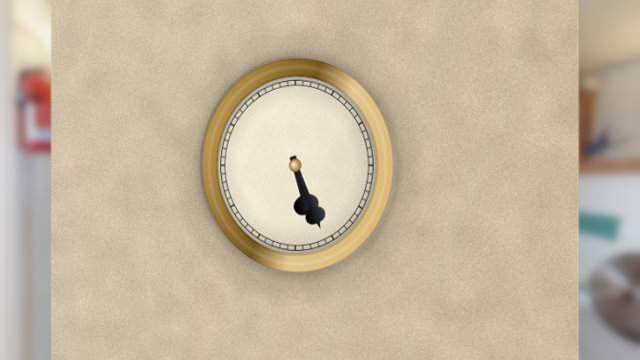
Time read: 5:26
